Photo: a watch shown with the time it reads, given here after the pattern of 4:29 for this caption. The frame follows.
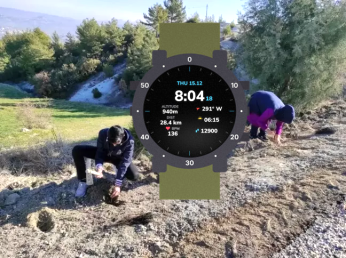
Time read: 8:04
